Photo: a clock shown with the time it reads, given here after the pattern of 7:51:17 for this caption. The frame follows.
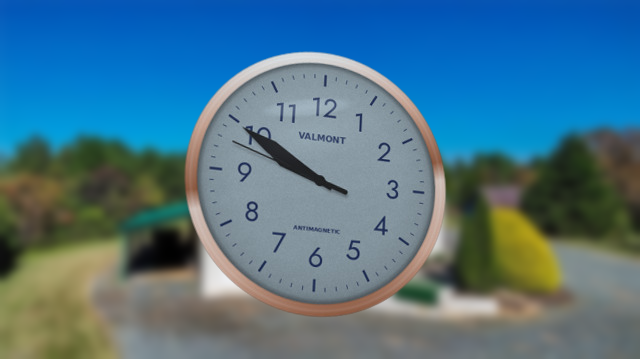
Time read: 9:49:48
